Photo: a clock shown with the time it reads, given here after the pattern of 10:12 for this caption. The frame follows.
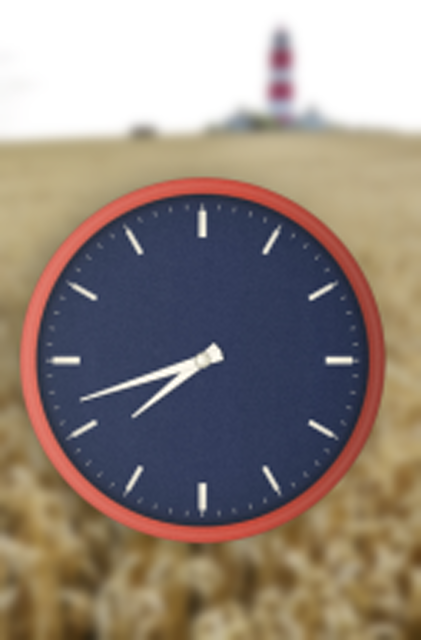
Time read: 7:42
